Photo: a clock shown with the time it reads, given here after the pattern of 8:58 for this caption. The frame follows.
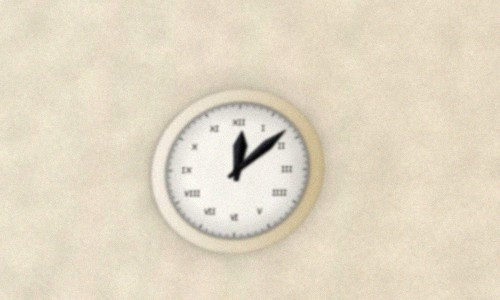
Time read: 12:08
